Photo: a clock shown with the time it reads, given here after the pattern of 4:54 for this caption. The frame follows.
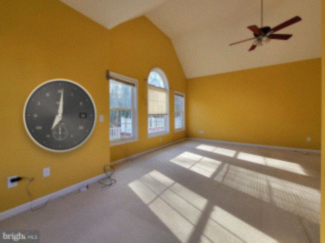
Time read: 7:01
